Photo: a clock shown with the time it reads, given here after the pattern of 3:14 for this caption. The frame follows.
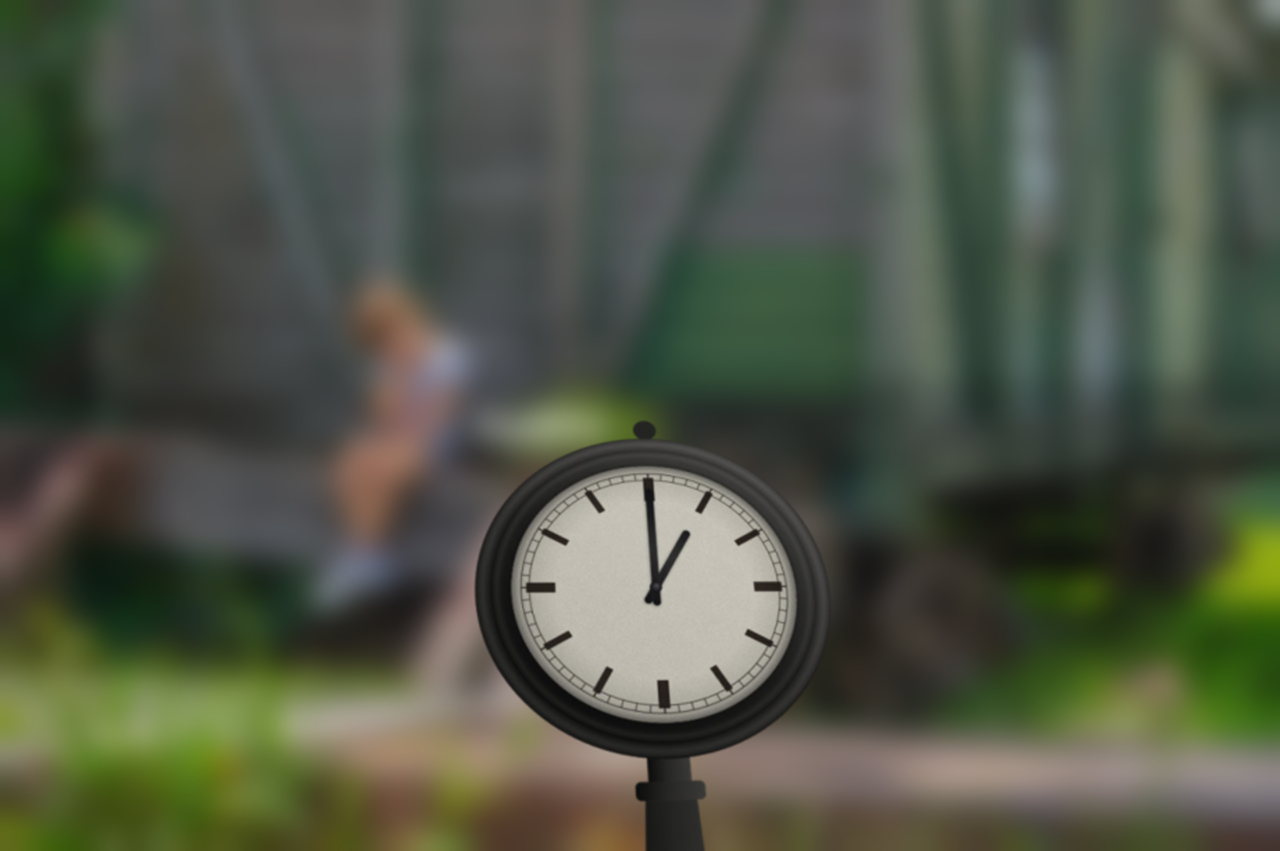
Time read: 1:00
